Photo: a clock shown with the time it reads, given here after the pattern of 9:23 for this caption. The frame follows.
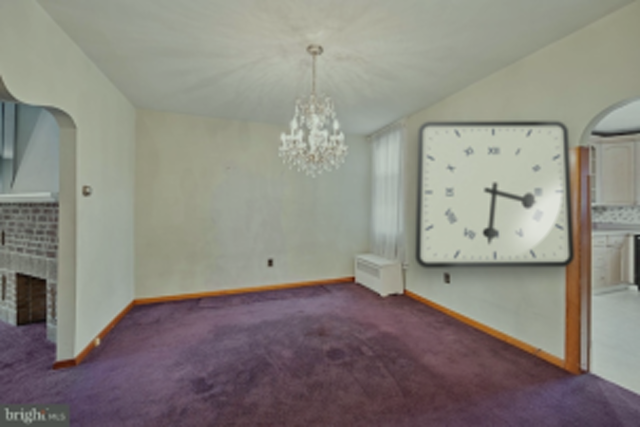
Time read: 3:31
